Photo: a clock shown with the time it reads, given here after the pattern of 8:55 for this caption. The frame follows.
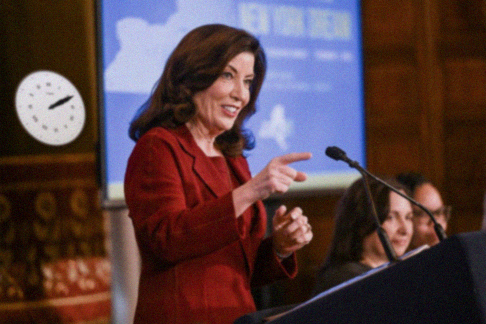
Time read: 2:11
